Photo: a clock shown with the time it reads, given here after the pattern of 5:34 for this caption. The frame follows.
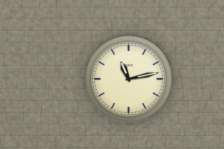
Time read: 11:13
